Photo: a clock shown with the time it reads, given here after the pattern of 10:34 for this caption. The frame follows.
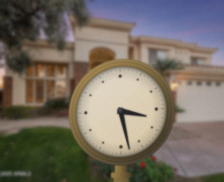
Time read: 3:28
